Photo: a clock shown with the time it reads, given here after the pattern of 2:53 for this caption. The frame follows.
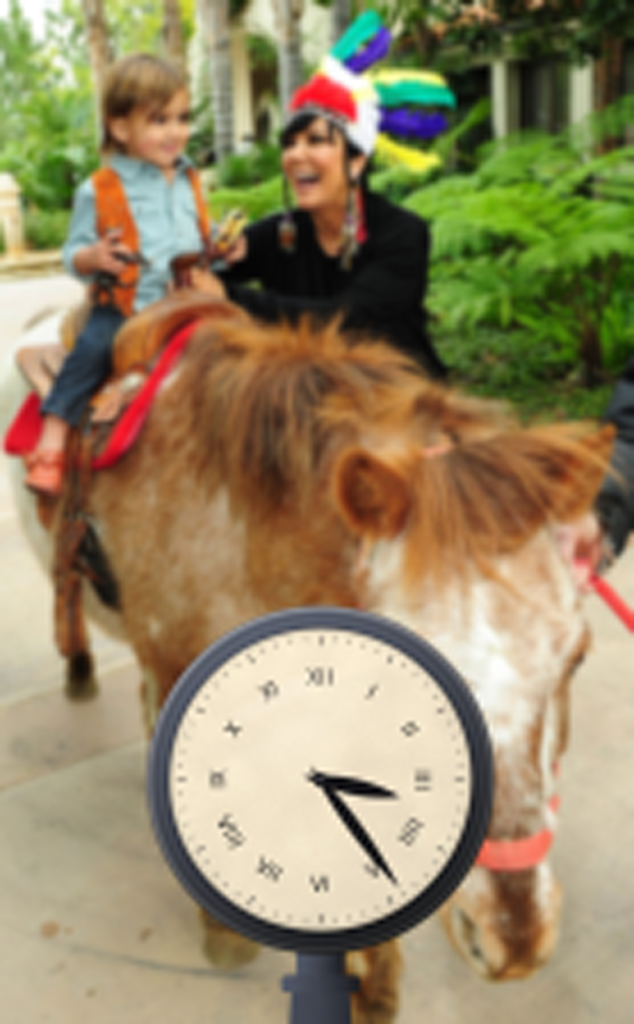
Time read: 3:24
